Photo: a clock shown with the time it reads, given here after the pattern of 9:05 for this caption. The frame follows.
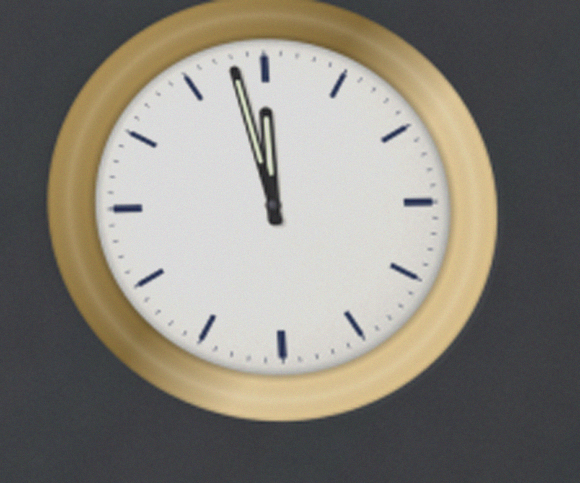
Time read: 11:58
